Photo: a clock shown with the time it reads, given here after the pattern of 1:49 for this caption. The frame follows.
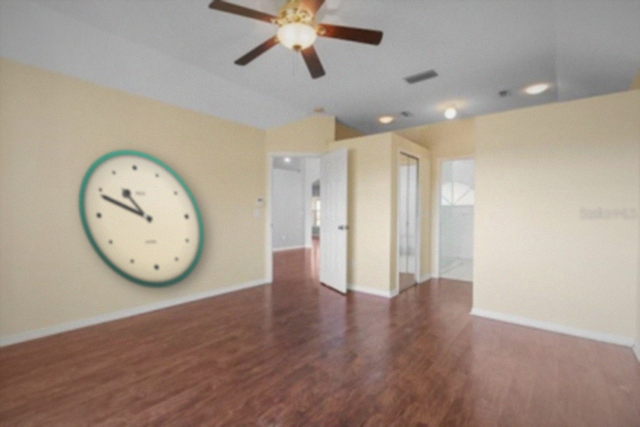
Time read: 10:49
